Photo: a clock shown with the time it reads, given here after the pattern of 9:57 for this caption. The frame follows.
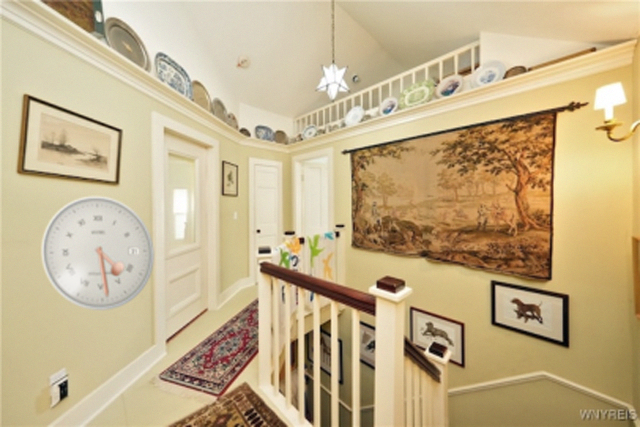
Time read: 4:29
